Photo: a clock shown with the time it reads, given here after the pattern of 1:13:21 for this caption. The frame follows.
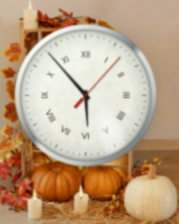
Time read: 5:53:07
